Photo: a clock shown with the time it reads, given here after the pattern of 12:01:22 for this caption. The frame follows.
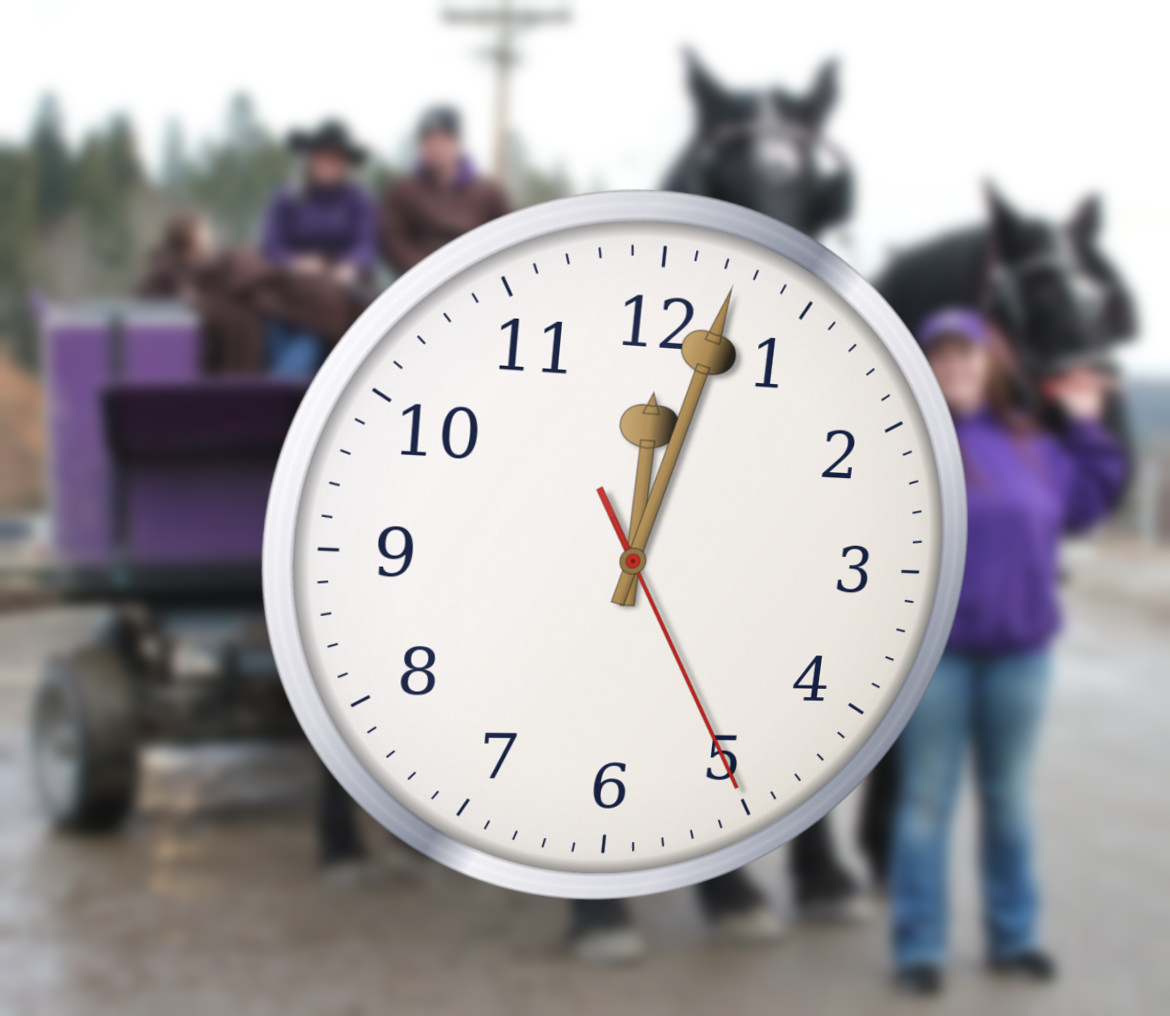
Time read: 12:02:25
